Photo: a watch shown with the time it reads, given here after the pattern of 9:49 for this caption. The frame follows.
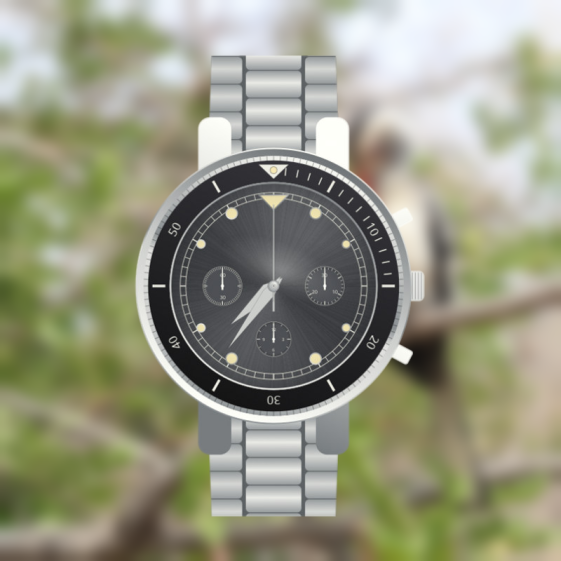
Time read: 7:36
